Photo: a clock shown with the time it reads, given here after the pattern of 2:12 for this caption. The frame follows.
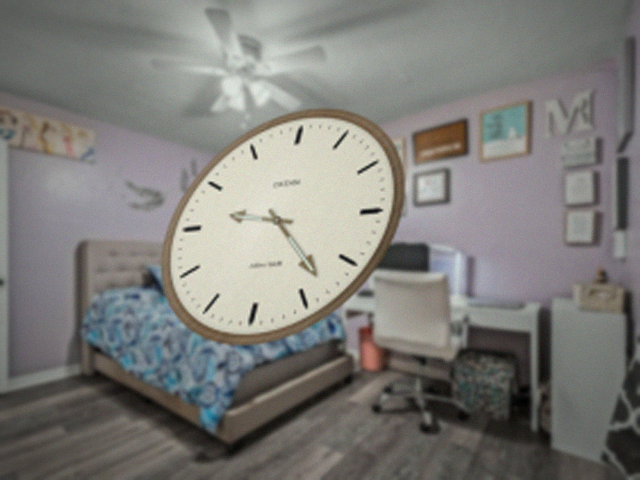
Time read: 9:23
